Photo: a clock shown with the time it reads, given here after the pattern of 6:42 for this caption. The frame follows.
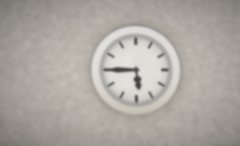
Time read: 5:45
